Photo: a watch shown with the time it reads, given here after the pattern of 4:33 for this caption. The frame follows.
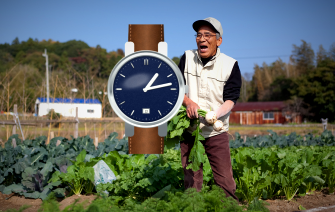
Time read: 1:13
